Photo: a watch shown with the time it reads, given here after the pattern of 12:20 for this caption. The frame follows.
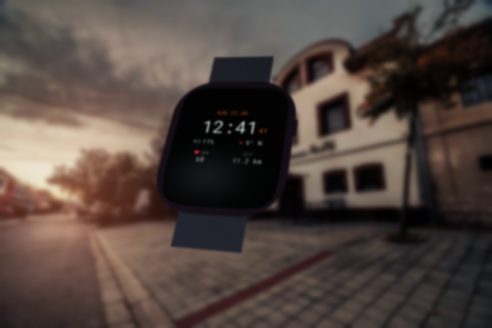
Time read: 12:41
